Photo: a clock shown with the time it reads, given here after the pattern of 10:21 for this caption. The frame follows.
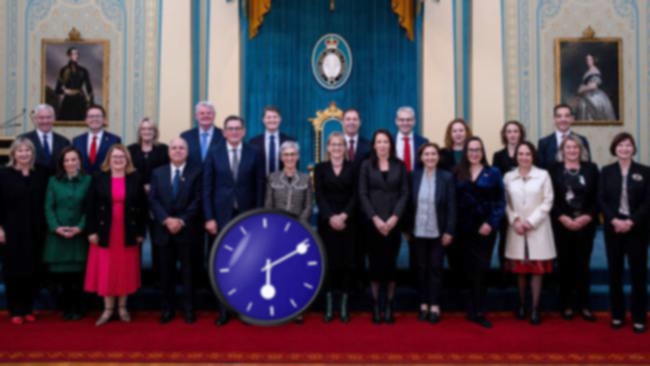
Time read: 6:11
